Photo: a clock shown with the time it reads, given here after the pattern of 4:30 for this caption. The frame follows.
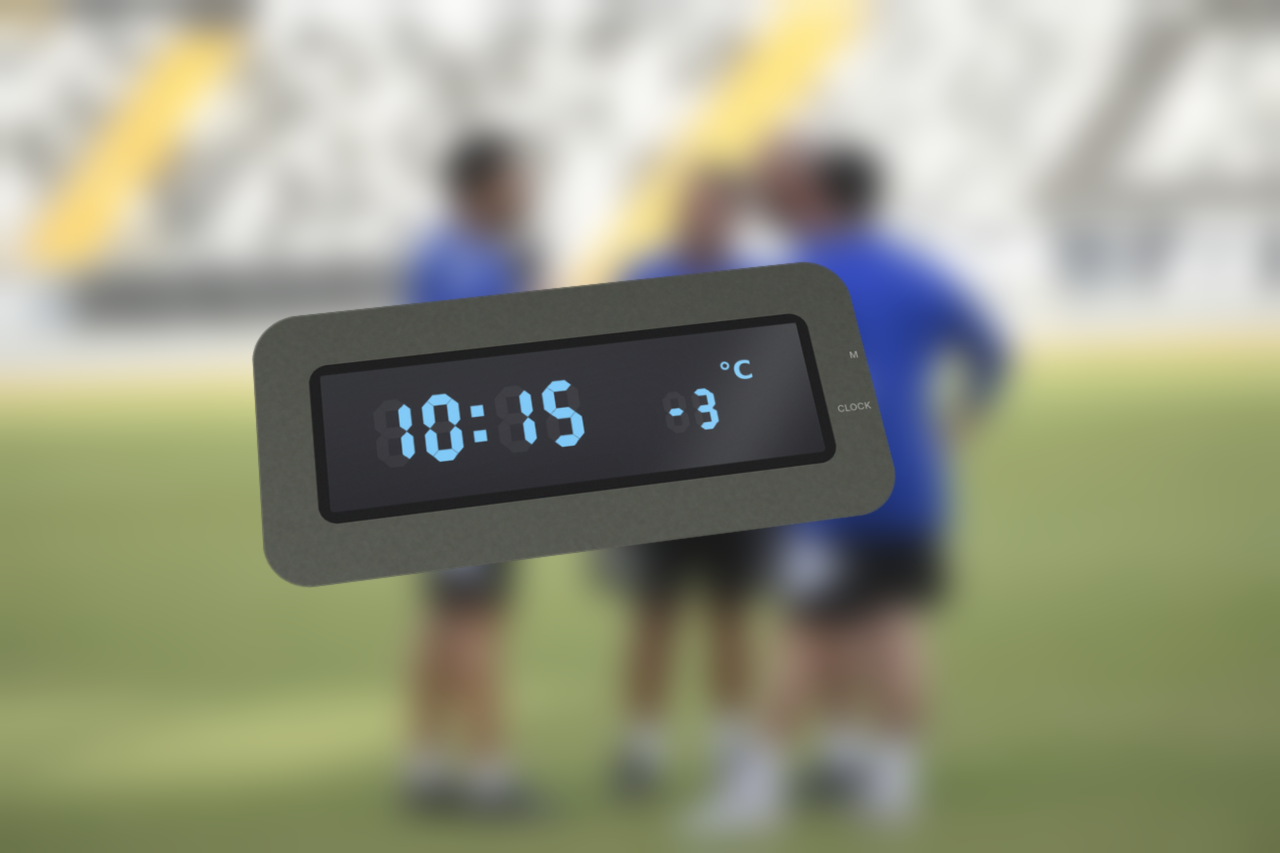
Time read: 10:15
